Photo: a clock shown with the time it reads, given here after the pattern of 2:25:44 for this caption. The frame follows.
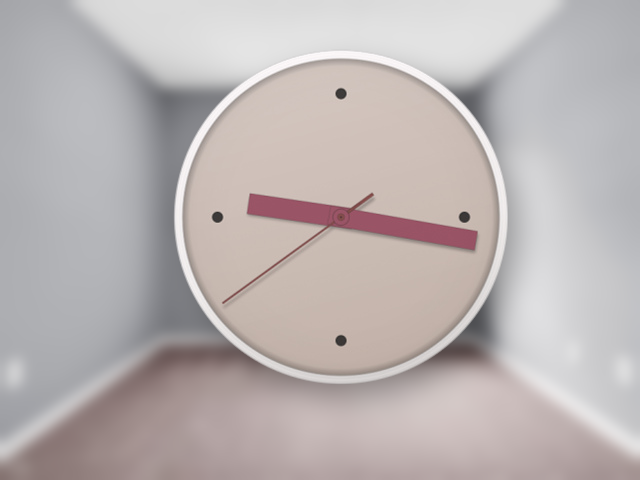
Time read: 9:16:39
